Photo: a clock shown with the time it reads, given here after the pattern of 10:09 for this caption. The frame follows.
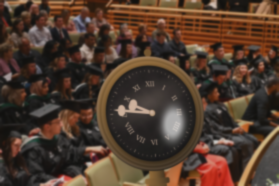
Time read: 9:46
